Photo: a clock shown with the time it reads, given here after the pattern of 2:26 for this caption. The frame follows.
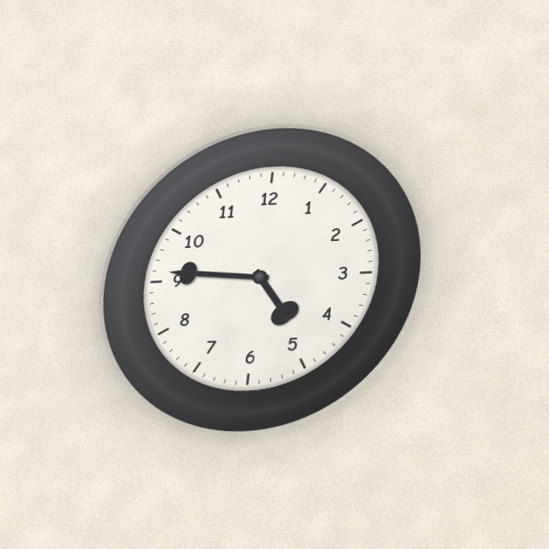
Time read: 4:46
